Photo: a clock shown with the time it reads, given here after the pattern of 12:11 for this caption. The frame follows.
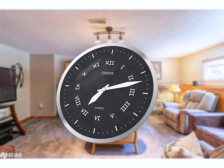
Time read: 7:12
